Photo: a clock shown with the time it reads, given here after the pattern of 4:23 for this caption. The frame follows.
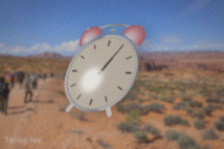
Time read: 1:05
